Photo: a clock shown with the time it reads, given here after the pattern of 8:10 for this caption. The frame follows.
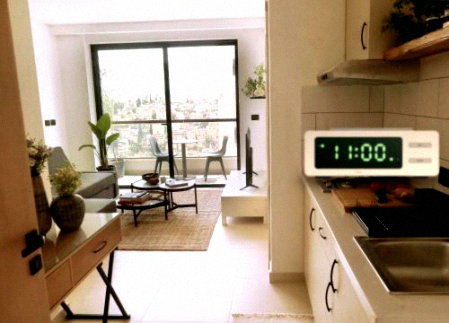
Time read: 11:00
